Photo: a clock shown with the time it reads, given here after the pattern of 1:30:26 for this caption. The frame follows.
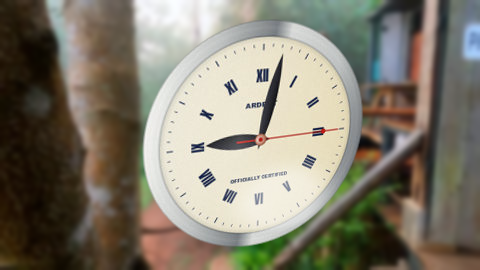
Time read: 9:02:15
